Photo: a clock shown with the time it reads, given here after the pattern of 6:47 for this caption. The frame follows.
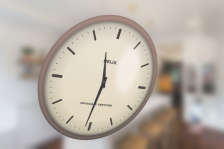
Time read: 11:31
